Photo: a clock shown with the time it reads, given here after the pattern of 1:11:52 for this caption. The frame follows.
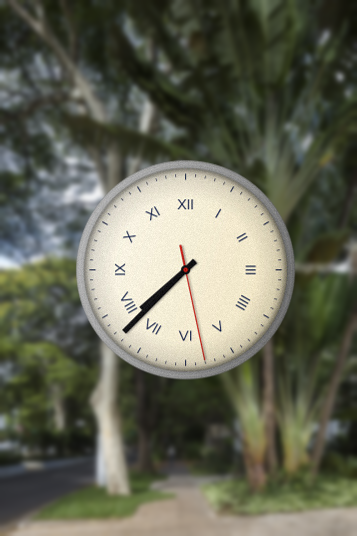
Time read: 7:37:28
